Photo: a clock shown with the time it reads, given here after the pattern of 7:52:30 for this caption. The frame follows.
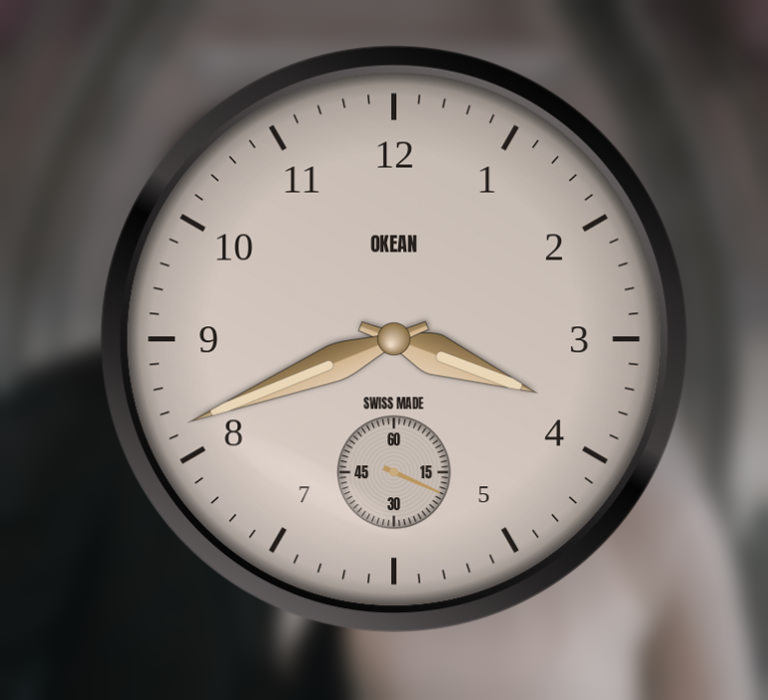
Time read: 3:41:19
